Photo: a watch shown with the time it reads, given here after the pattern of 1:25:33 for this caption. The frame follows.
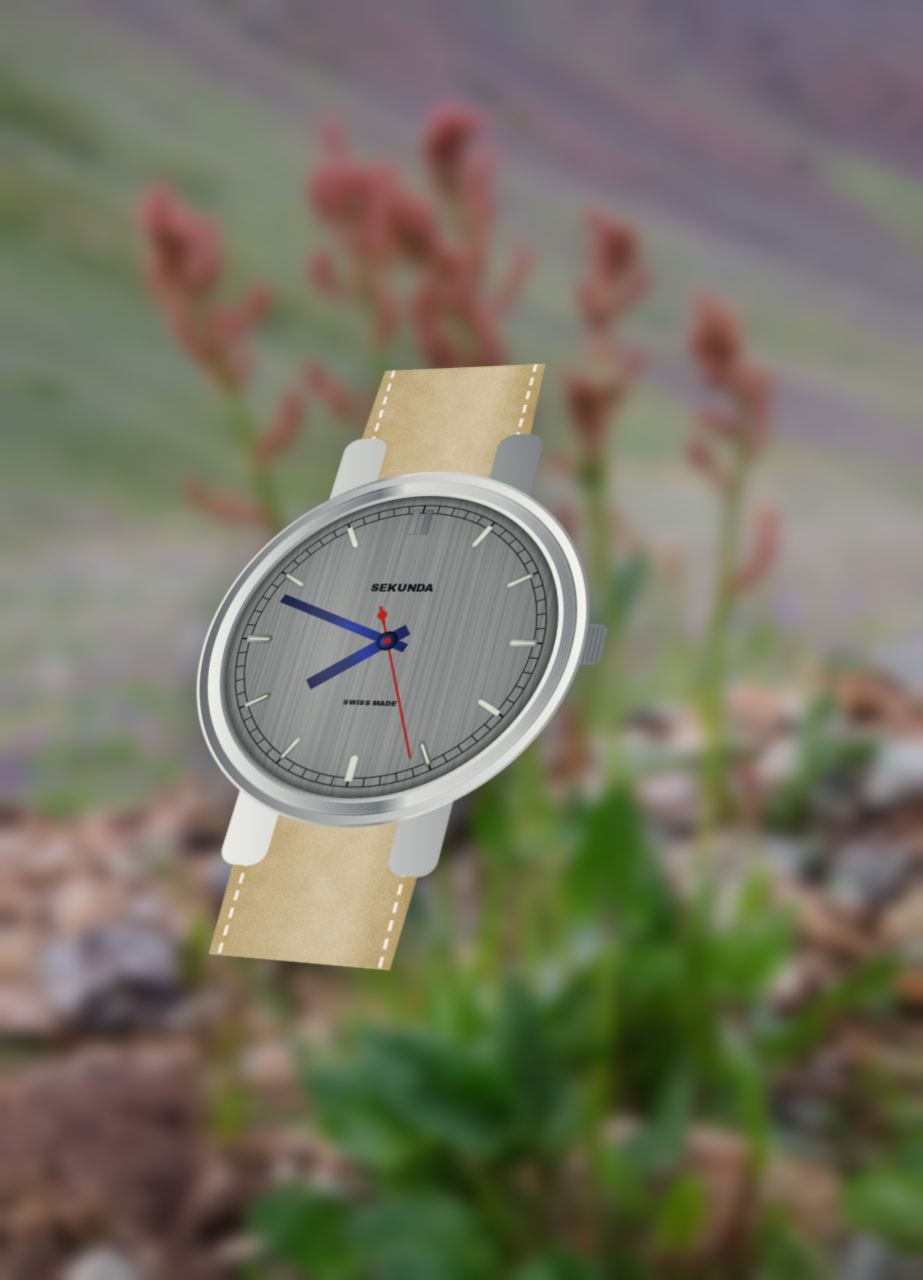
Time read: 7:48:26
